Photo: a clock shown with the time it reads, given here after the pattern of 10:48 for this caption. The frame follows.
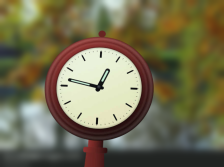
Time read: 12:47
